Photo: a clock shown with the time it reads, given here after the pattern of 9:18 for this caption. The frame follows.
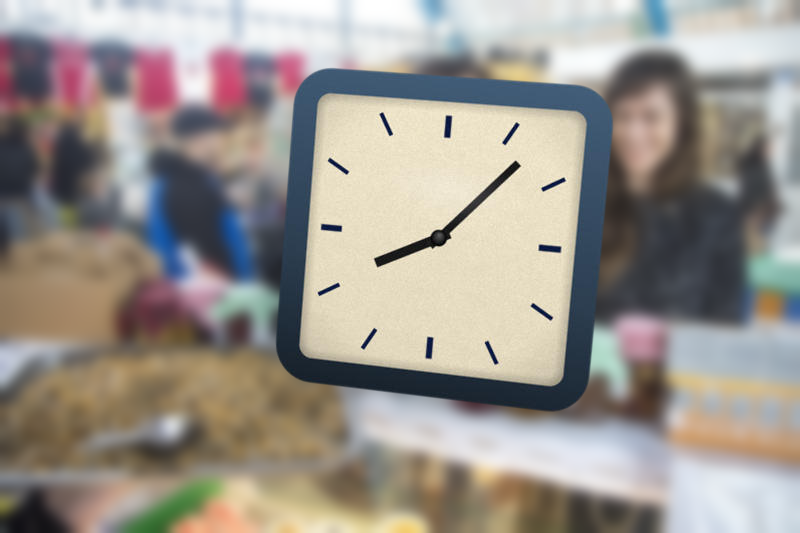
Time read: 8:07
